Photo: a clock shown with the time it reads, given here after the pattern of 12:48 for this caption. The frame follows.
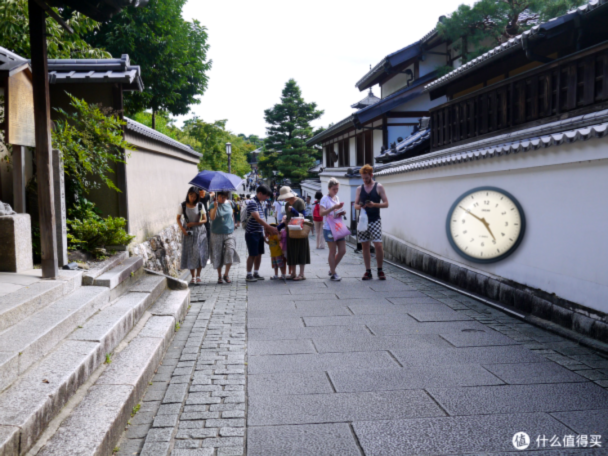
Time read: 4:50
